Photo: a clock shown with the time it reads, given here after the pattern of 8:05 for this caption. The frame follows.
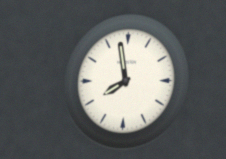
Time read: 7:58
